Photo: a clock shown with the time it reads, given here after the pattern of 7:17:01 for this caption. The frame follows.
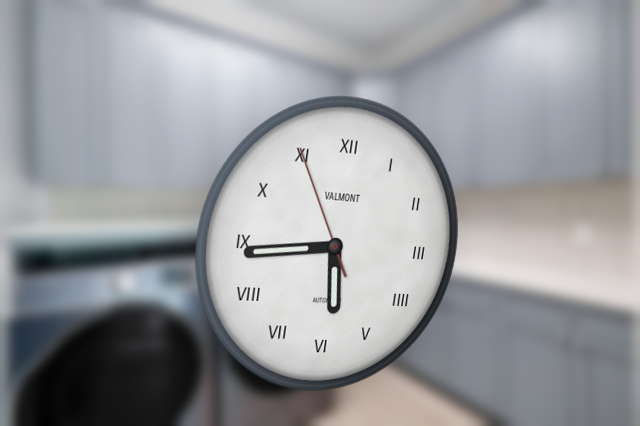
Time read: 5:43:55
